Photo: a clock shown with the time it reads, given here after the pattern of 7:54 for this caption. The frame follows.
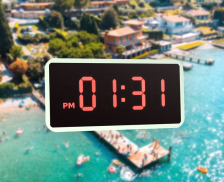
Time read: 1:31
